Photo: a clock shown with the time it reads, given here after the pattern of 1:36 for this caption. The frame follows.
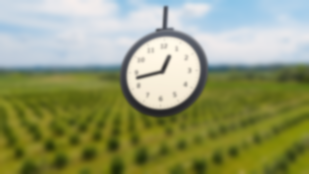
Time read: 12:43
